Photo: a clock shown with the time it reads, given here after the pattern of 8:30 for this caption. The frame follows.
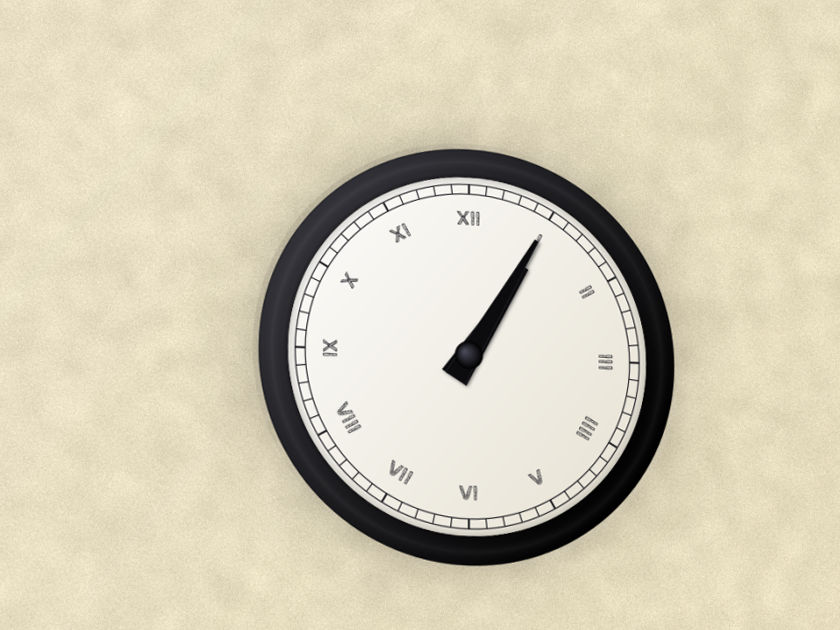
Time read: 1:05
